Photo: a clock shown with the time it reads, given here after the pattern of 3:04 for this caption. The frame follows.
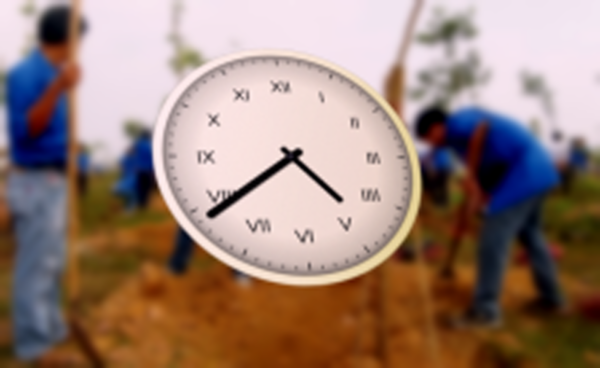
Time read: 4:39
